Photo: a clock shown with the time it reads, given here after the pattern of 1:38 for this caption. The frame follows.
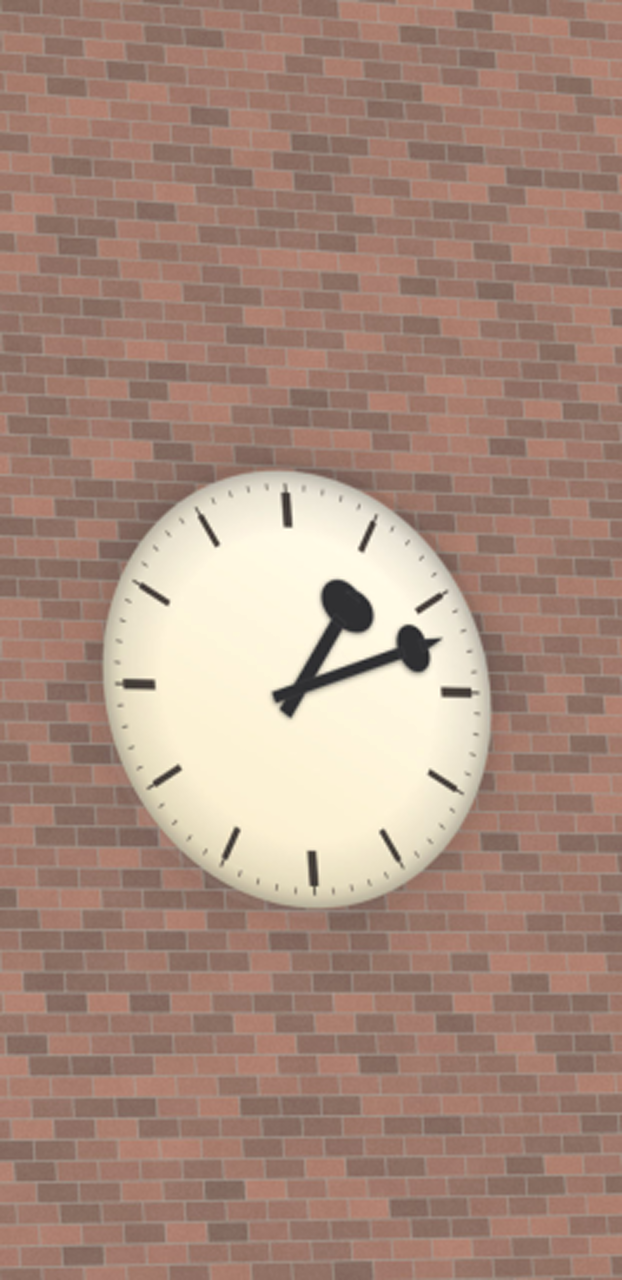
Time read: 1:12
